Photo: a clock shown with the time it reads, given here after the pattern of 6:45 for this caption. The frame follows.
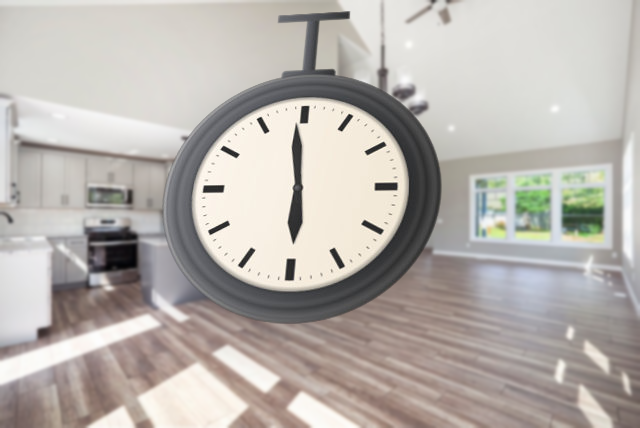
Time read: 5:59
